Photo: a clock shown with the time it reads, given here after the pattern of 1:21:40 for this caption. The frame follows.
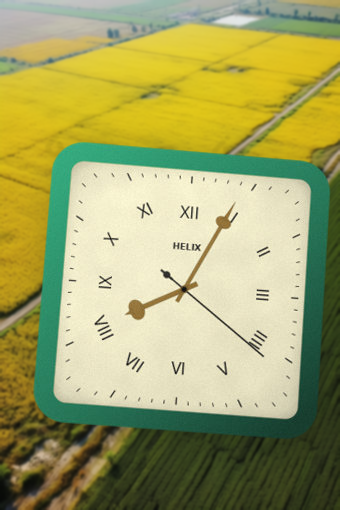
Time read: 8:04:21
